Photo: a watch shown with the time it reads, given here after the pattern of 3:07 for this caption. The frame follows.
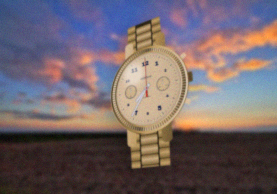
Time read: 7:36
